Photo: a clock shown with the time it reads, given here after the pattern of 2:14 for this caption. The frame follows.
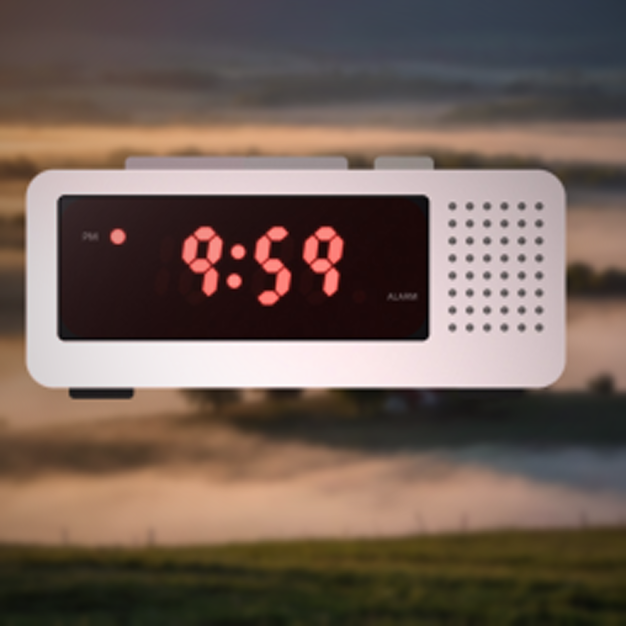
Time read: 9:59
